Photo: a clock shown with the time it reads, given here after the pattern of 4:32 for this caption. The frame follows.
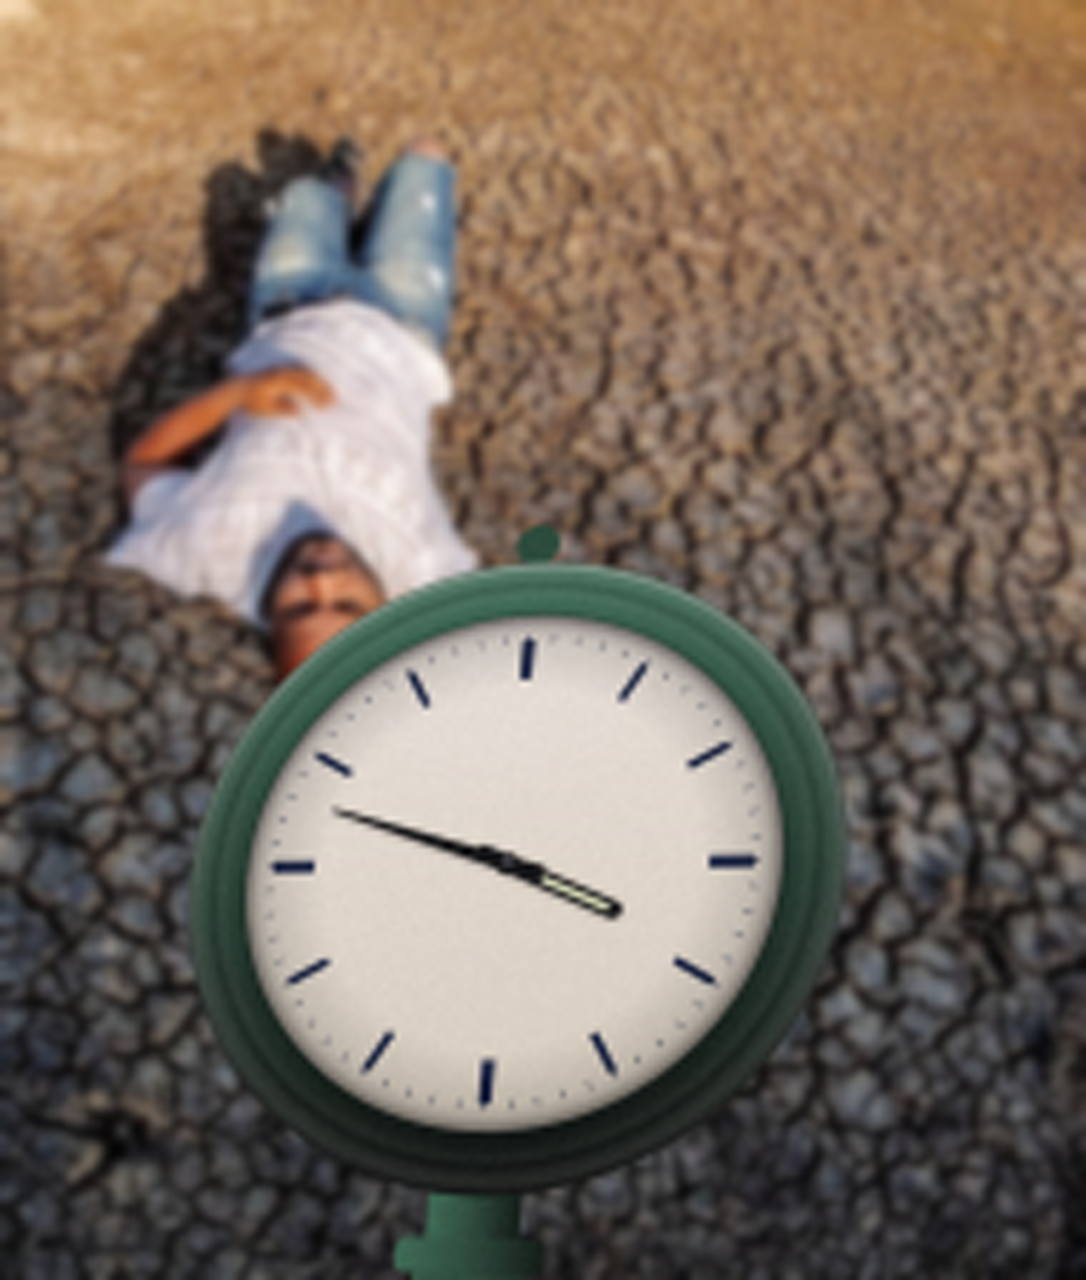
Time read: 3:48
